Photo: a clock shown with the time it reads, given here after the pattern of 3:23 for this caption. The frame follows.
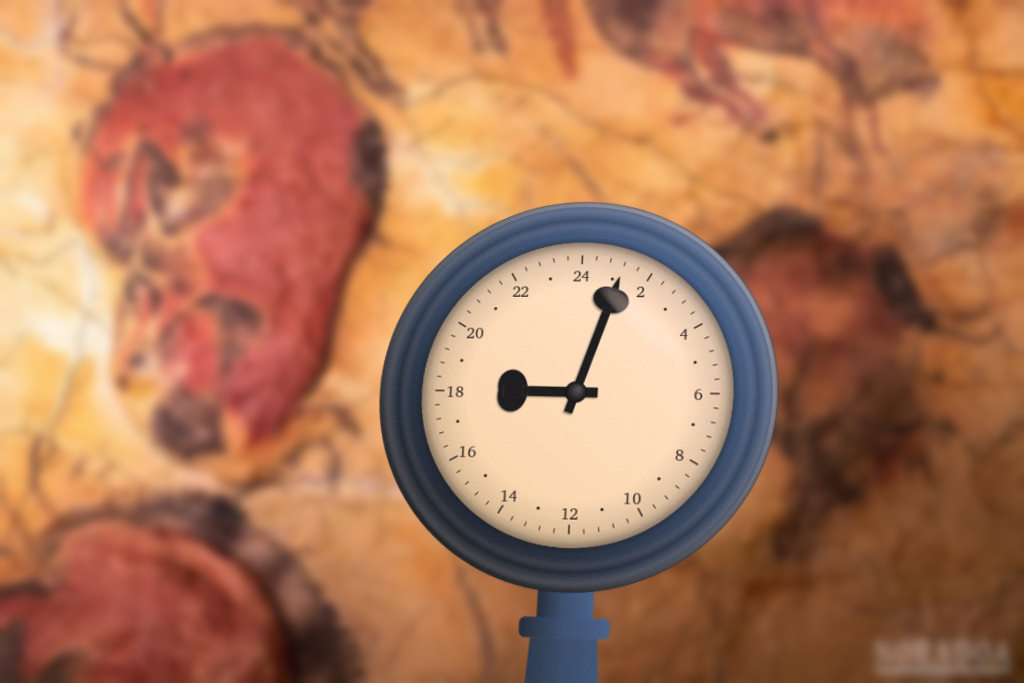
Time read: 18:03
